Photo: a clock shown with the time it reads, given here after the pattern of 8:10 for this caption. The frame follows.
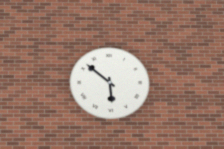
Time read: 5:52
